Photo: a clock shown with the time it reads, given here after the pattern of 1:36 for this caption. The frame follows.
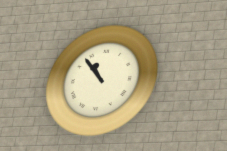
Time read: 10:53
